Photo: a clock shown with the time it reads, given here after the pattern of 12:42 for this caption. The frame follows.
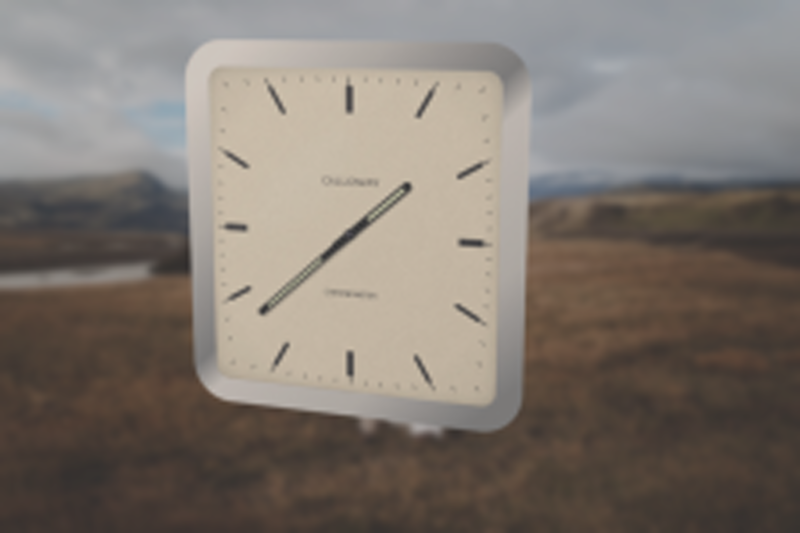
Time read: 1:38
